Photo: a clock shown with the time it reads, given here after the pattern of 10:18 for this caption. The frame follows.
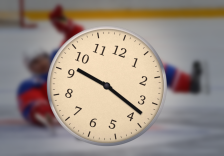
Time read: 9:18
